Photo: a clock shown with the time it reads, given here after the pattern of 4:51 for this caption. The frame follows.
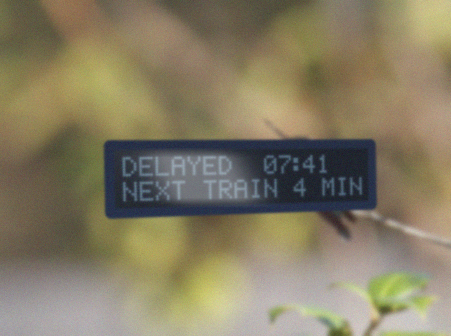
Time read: 7:41
